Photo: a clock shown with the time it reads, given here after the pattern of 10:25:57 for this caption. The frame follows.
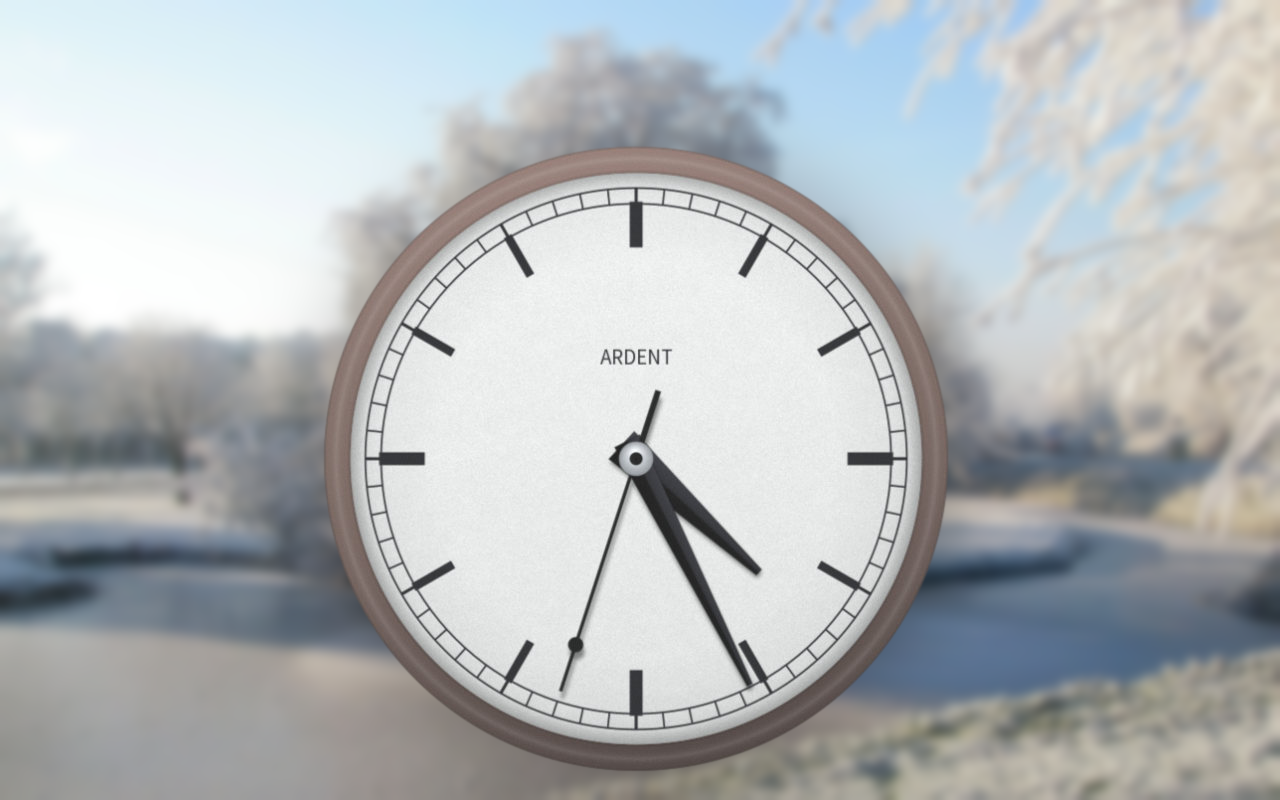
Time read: 4:25:33
